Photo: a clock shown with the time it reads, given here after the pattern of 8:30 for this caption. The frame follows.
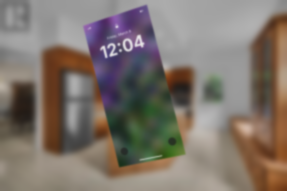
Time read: 12:04
